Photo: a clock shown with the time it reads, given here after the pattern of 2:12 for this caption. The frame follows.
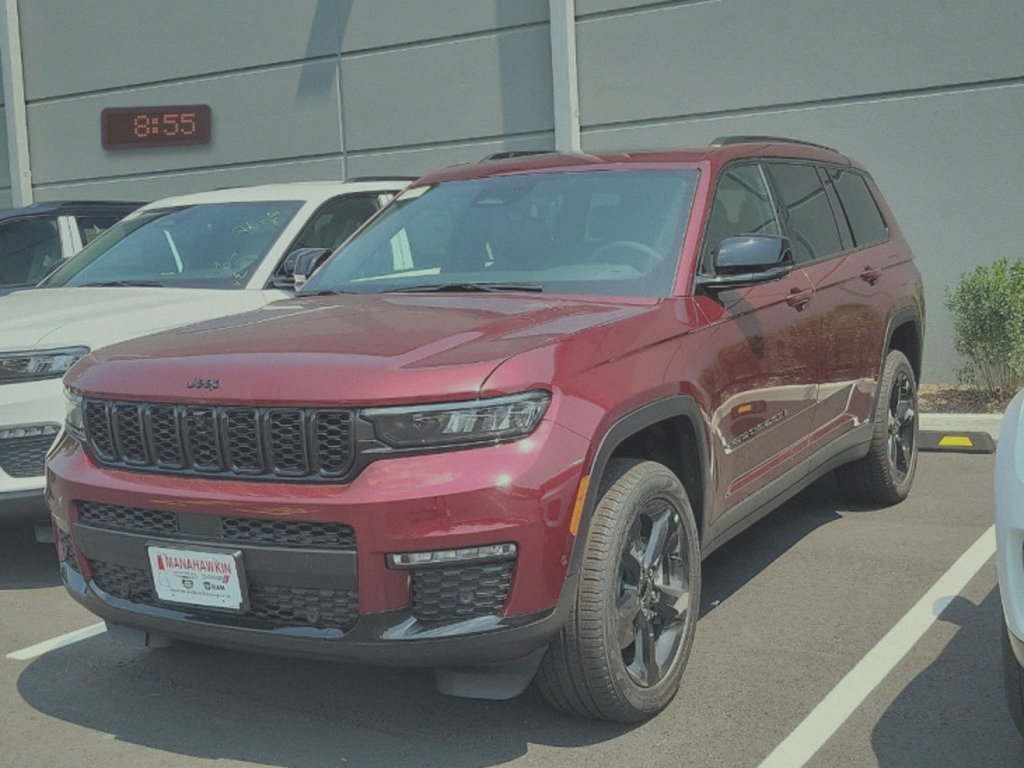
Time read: 8:55
